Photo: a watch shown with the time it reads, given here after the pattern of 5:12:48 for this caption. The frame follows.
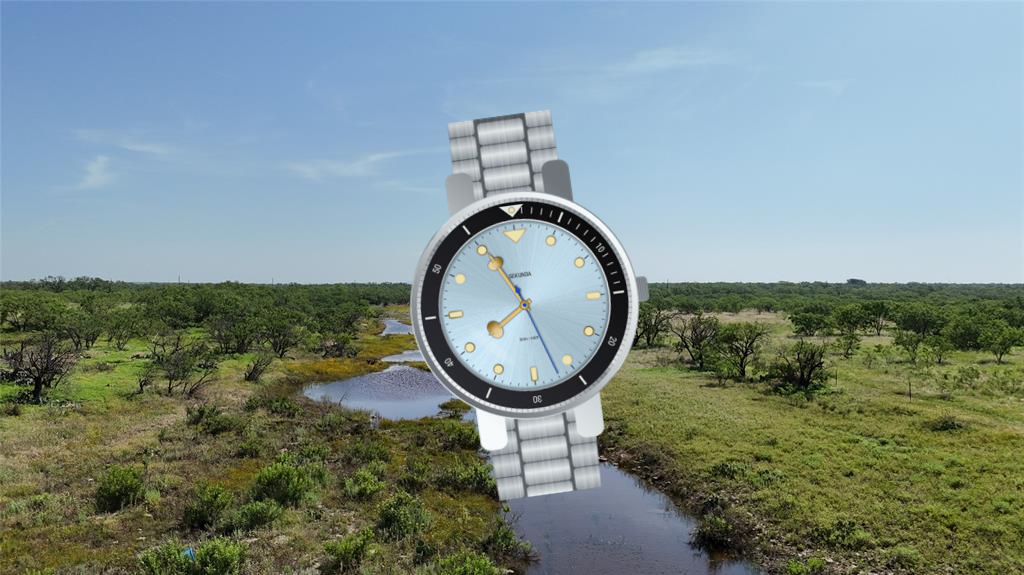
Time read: 7:55:27
